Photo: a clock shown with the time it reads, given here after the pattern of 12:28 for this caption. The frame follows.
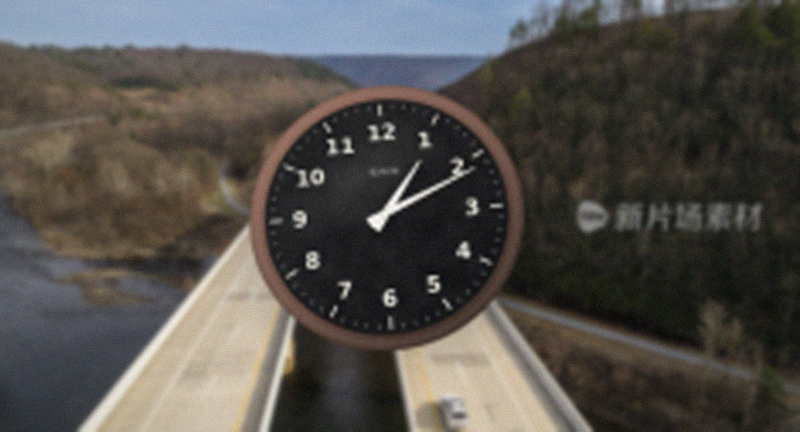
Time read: 1:11
